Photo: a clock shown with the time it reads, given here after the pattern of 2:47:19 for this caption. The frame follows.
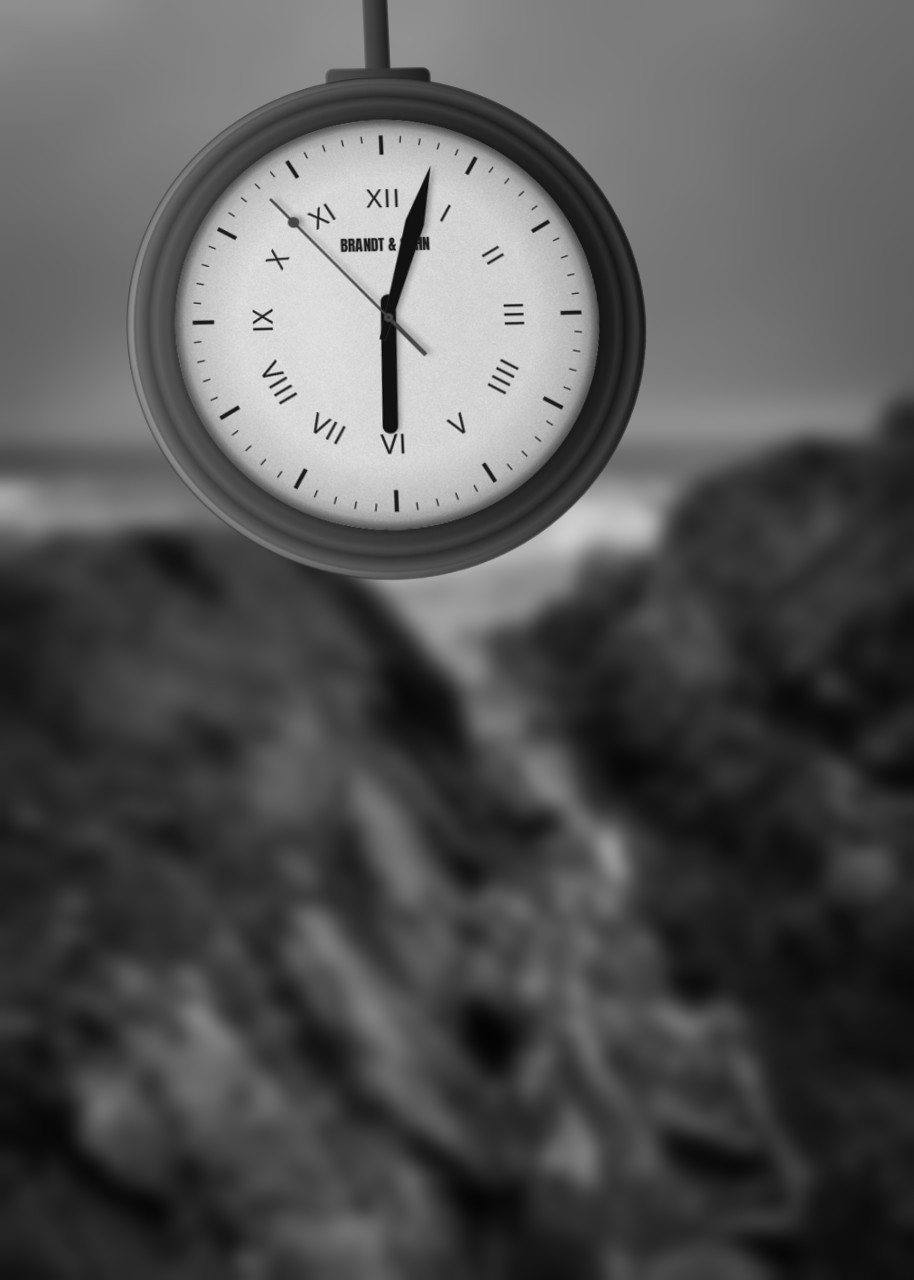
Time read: 6:02:53
